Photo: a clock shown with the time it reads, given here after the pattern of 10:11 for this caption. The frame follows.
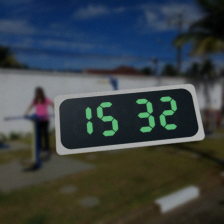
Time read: 15:32
